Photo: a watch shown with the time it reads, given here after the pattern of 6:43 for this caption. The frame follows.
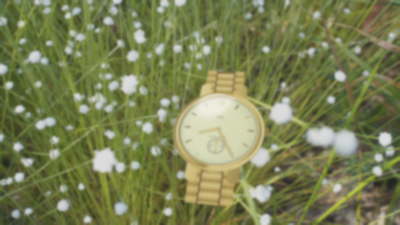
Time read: 8:25
